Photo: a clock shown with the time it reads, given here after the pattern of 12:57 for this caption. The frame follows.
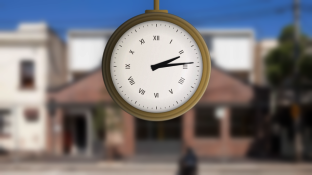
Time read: 2:14
